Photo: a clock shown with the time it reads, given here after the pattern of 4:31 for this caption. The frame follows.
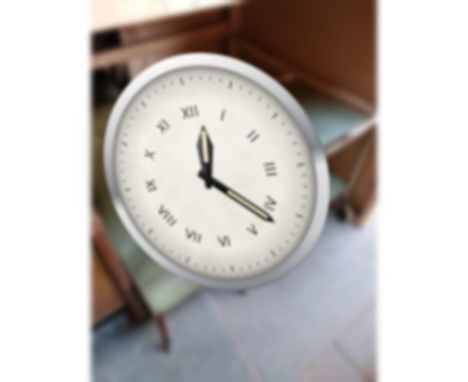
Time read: 12:22
